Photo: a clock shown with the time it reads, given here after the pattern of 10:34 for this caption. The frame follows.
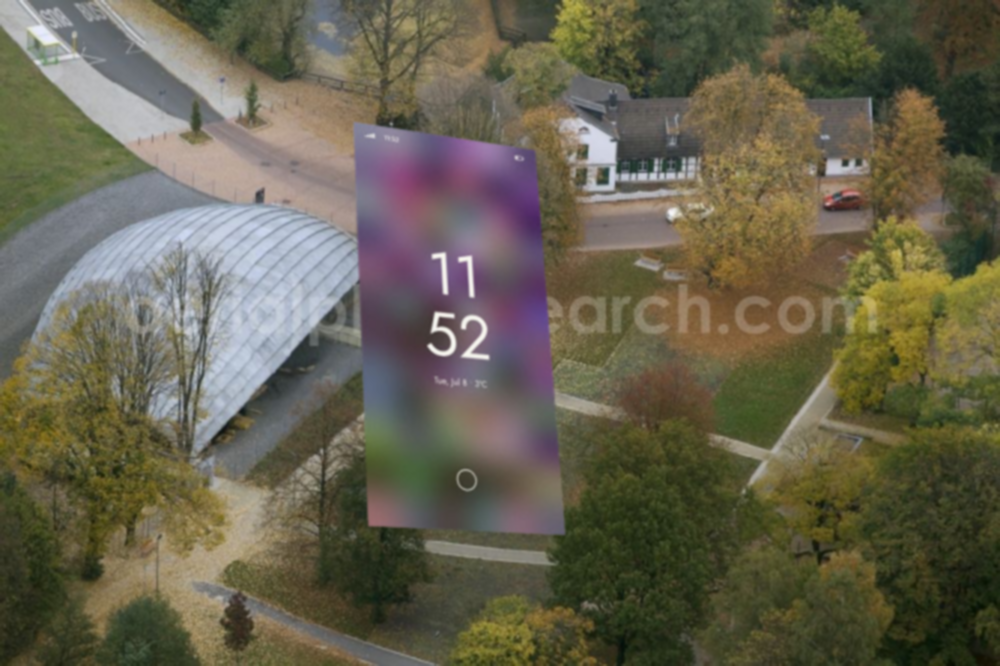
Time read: 11:52
